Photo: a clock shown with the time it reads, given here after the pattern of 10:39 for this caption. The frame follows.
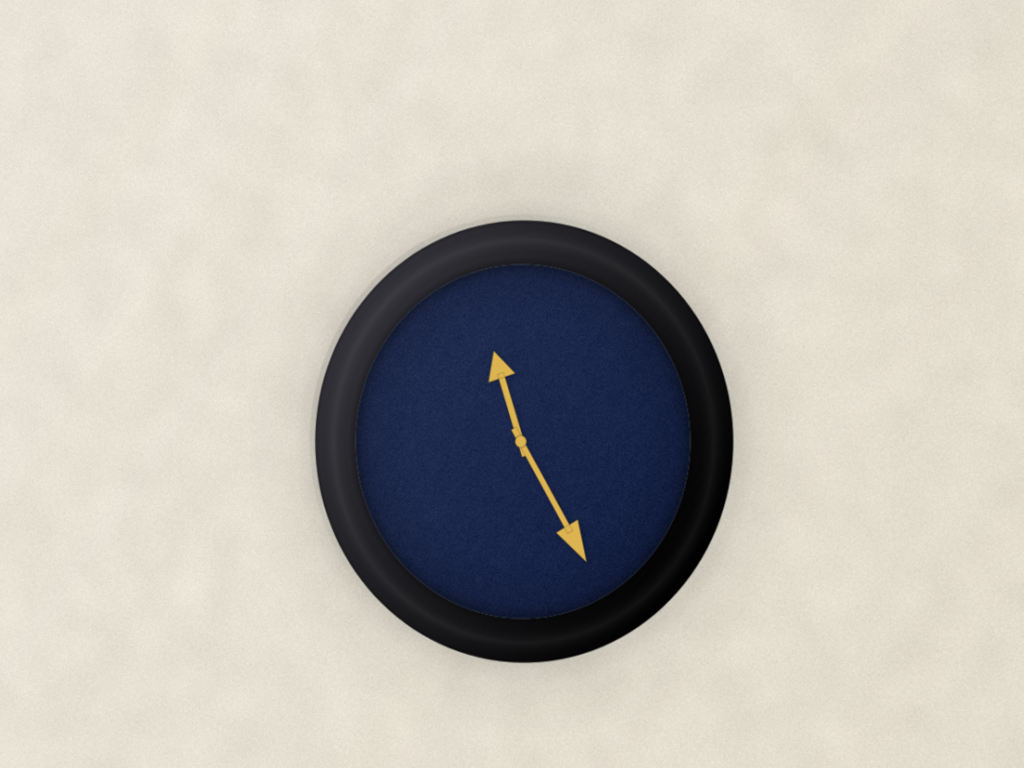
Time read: 11:25
